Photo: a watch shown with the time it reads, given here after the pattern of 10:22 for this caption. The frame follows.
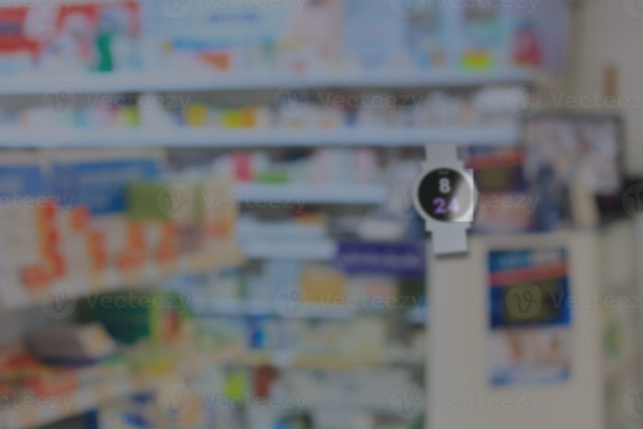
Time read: 8:24
